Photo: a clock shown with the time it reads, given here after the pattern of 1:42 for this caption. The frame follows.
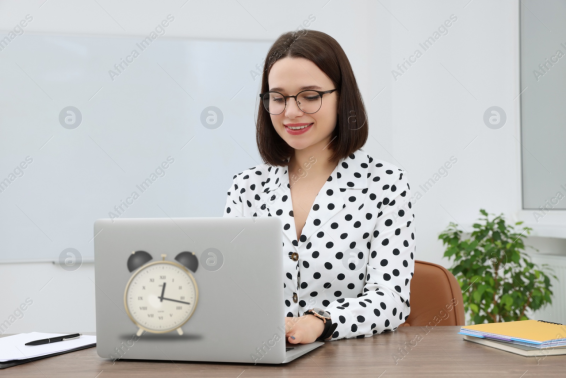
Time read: 12:17
